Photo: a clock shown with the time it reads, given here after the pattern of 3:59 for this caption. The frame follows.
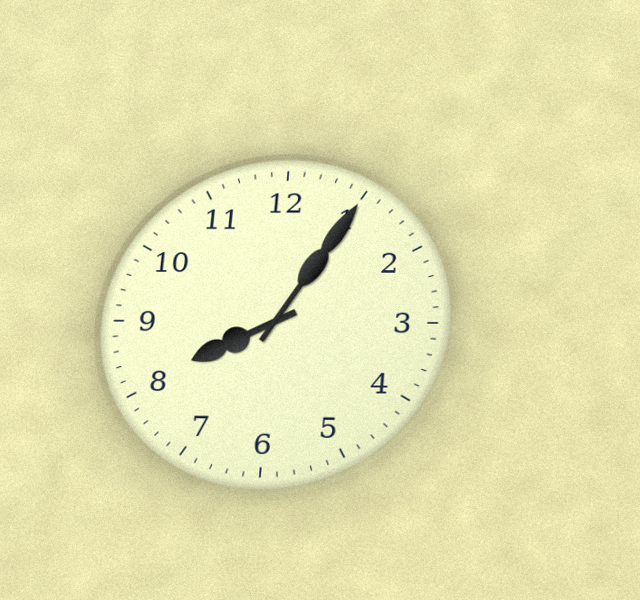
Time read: 8:05
